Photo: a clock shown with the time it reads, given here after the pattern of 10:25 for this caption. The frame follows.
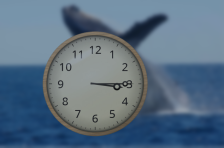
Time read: 3:15
